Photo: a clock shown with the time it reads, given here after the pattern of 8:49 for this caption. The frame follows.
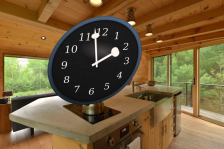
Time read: 1:58
